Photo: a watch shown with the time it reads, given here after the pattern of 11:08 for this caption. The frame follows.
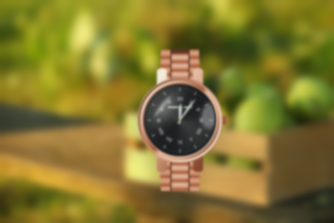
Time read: 12:06
